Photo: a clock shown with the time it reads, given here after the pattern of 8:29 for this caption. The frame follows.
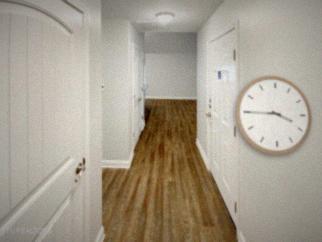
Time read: 3:45
